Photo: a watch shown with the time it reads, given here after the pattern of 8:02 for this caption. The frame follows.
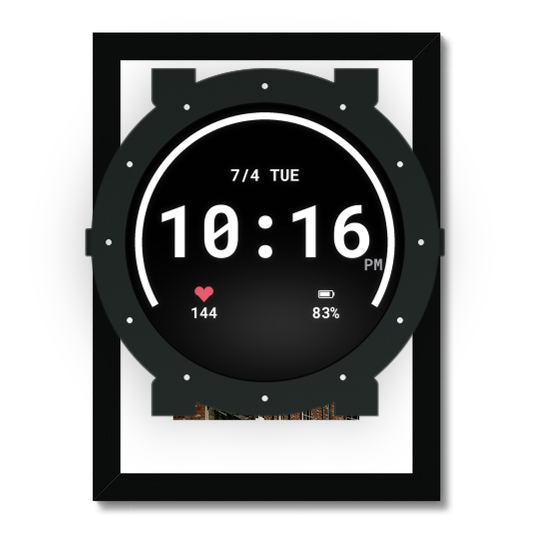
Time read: 10:16
